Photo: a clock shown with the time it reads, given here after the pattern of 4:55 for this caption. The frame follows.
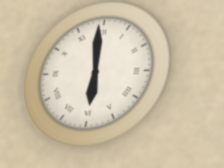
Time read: 5:59
